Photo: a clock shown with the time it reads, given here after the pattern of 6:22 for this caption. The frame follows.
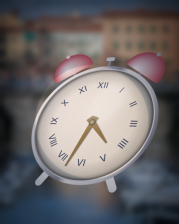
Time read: 4:33
